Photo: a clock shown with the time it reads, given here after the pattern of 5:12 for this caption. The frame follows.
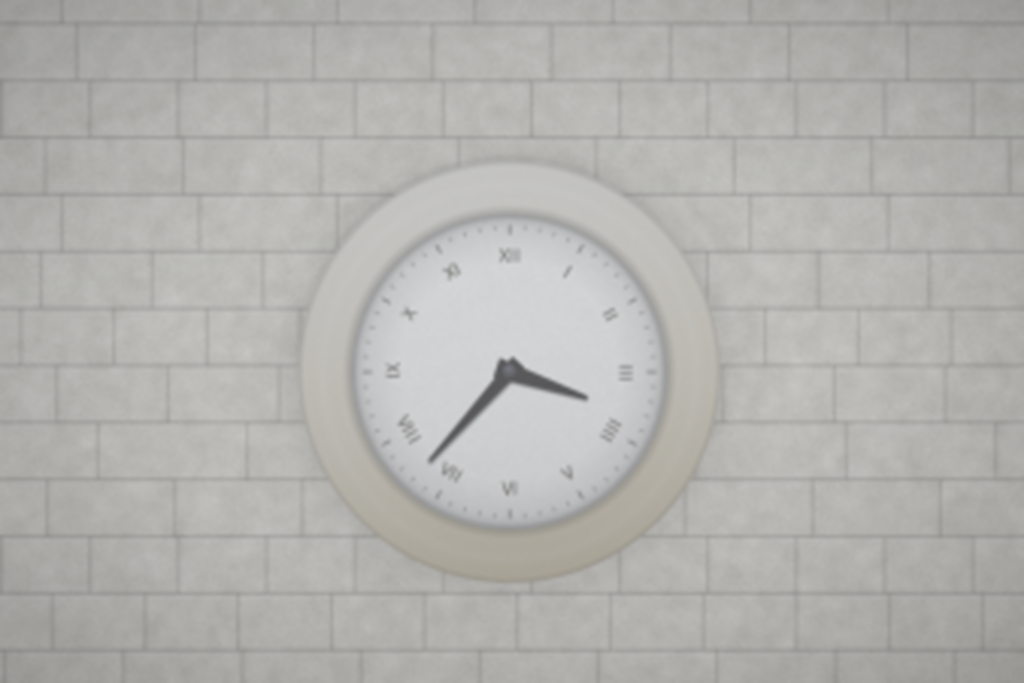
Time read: 3:37
